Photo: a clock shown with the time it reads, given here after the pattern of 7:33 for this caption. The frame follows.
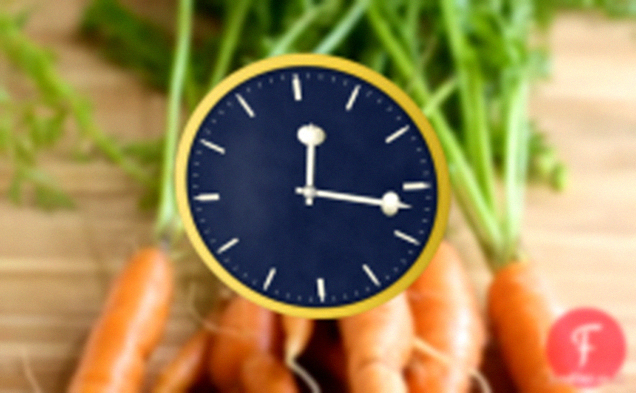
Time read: 12:17
